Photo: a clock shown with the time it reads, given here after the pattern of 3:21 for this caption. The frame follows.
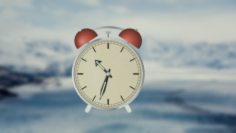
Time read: 10:33
